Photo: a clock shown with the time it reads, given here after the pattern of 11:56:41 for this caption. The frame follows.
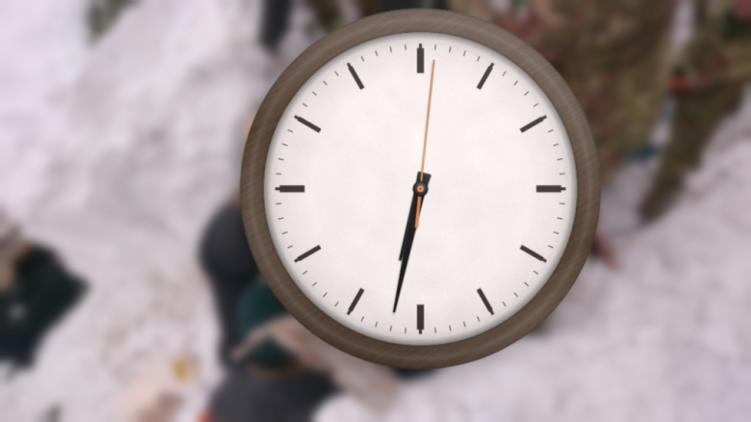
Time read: 6:32:01
